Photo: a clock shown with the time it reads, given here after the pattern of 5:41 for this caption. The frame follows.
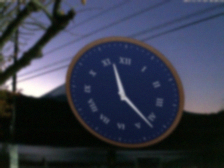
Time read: 11:22
